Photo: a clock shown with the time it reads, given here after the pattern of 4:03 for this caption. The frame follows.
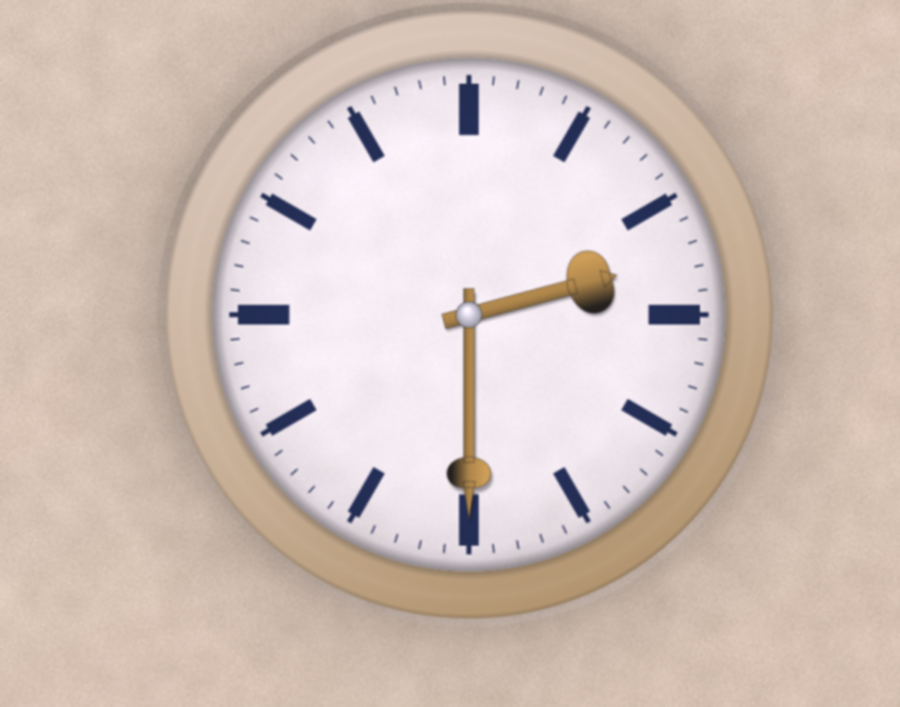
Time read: 2:30
